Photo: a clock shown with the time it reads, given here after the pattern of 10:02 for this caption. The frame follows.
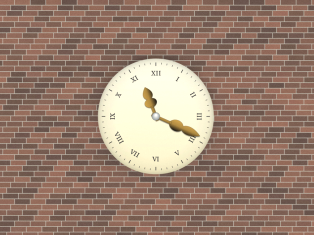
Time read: 11:19
